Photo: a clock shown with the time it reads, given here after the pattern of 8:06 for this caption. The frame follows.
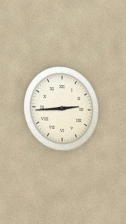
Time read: 2:44
